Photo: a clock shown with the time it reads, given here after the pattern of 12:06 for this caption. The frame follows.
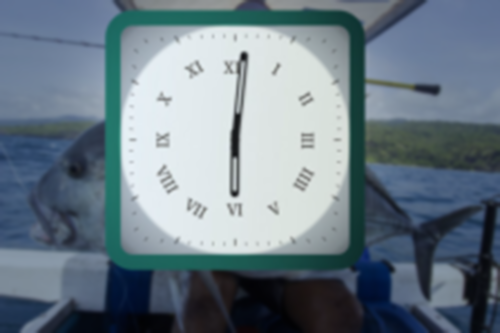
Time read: 6:01
